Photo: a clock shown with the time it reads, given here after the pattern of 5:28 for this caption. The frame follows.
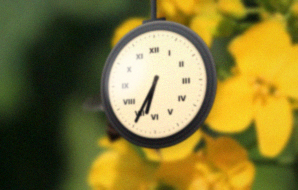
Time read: 6:35
